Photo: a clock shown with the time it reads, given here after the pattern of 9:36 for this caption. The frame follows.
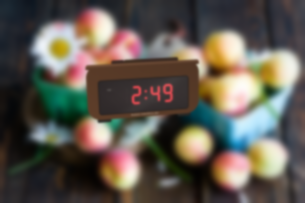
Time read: 2:49
